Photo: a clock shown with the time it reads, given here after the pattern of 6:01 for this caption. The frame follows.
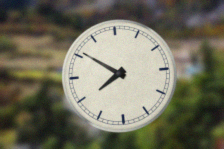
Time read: 7:51
